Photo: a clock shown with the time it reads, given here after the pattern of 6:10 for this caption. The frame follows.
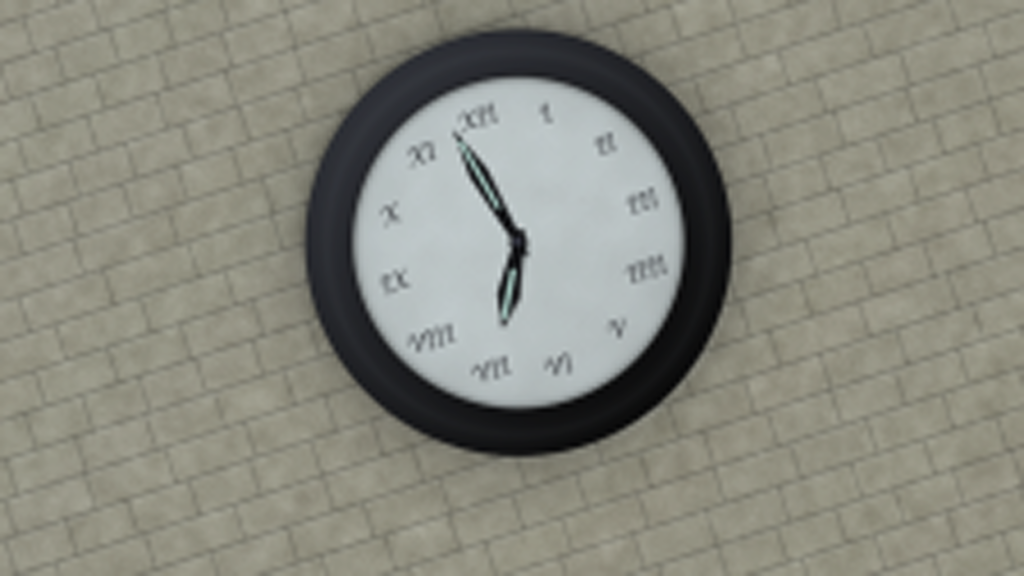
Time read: 6:58
